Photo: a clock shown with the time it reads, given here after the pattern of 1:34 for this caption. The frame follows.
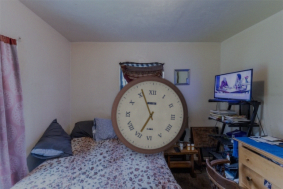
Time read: 6:56
